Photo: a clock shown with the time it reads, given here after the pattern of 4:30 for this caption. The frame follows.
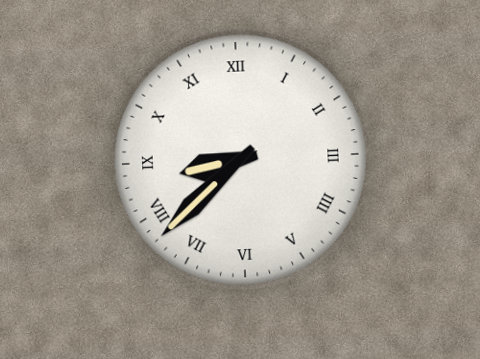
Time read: 8:38
